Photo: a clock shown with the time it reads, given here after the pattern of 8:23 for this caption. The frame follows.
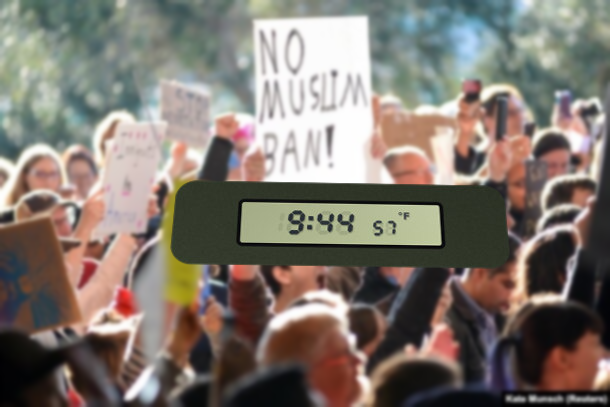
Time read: 9:44
